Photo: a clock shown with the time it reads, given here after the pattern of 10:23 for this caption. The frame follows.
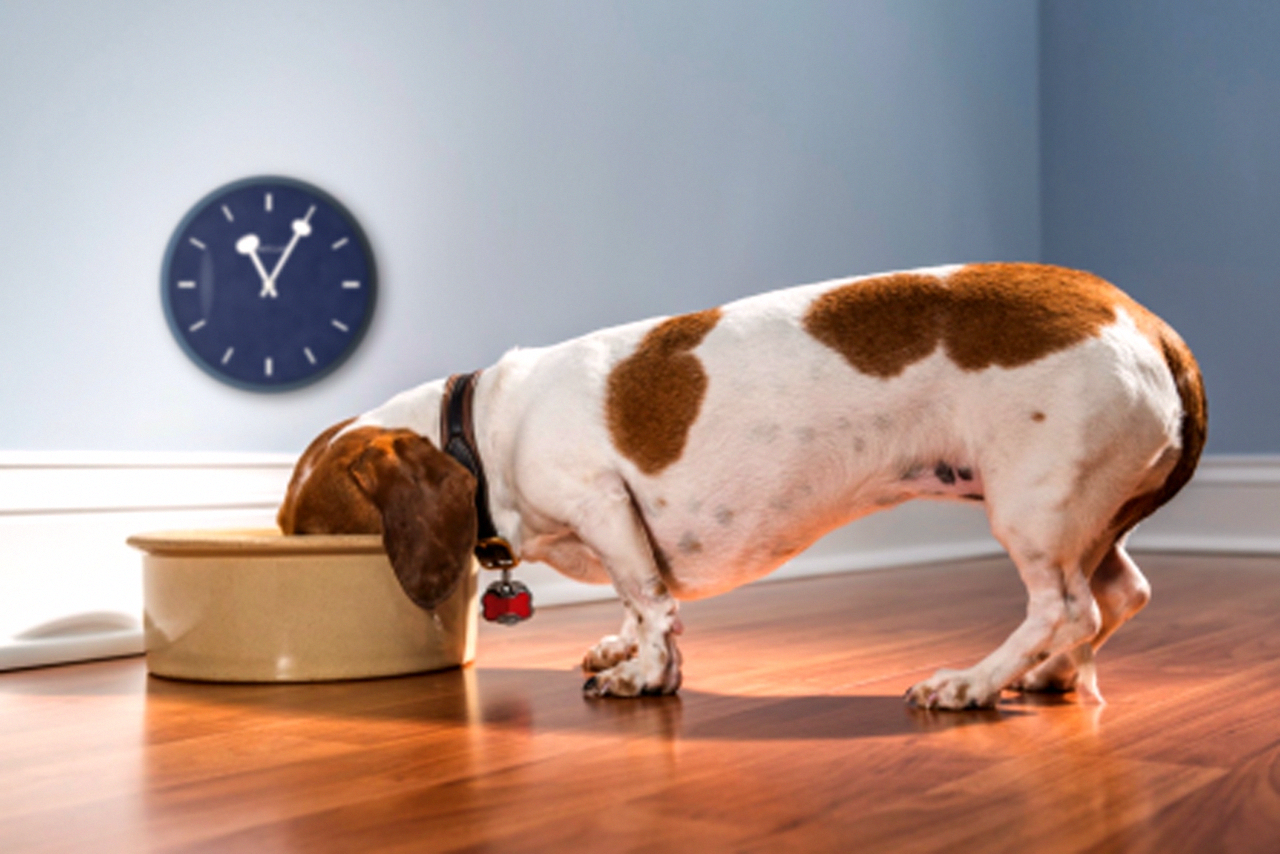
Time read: 11:05
